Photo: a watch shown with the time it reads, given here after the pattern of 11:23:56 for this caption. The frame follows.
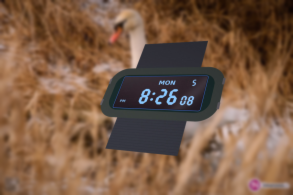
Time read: 8:26:08
